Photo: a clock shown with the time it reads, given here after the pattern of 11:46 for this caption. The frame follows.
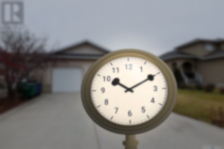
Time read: 10:10
